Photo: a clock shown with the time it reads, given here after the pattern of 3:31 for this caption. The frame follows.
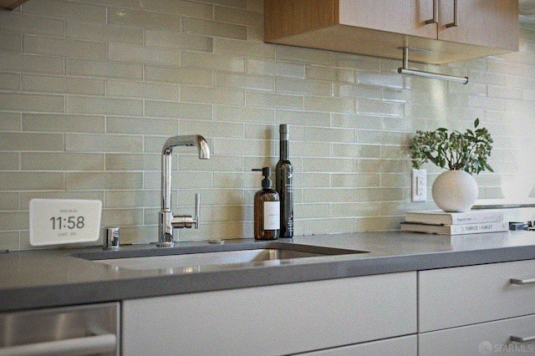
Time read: 11:58
